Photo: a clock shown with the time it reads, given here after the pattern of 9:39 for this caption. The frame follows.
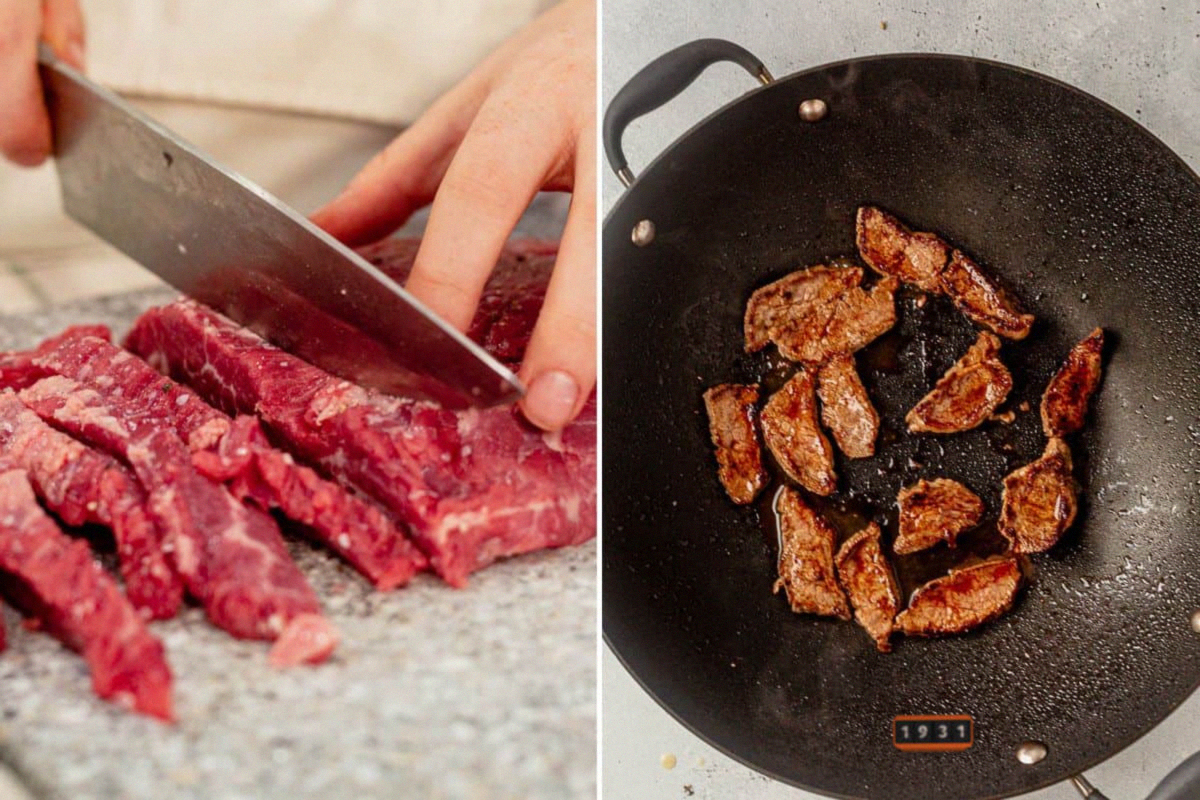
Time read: 19:31
